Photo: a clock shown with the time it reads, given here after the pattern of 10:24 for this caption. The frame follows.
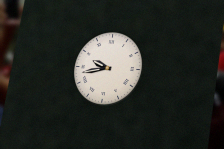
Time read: 9:43
